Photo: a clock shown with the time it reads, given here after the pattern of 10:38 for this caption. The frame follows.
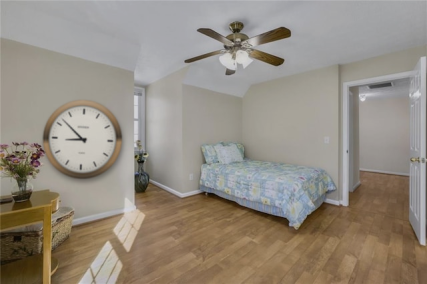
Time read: 8:52
